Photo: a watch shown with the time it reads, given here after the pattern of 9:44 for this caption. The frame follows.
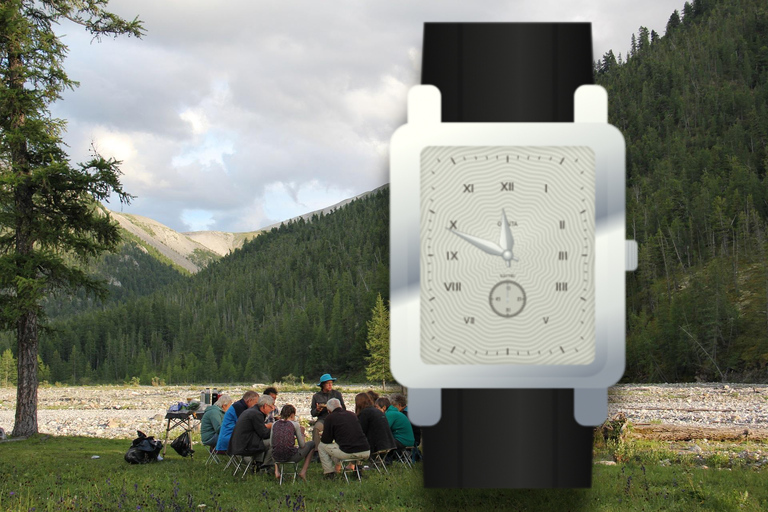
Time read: 11:49
